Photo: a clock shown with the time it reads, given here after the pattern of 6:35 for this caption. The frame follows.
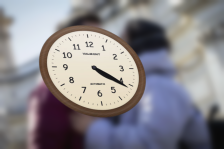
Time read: 4:21
